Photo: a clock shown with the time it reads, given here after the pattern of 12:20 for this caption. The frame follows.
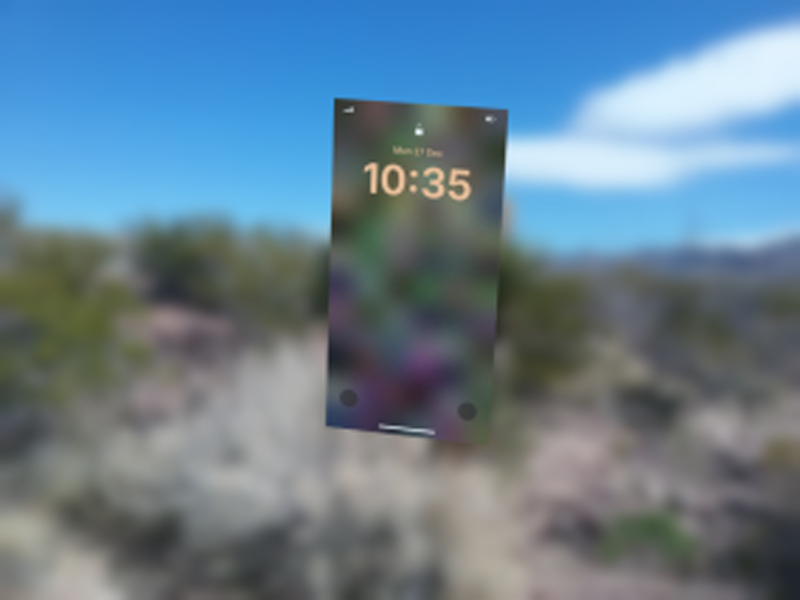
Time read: 10:35
